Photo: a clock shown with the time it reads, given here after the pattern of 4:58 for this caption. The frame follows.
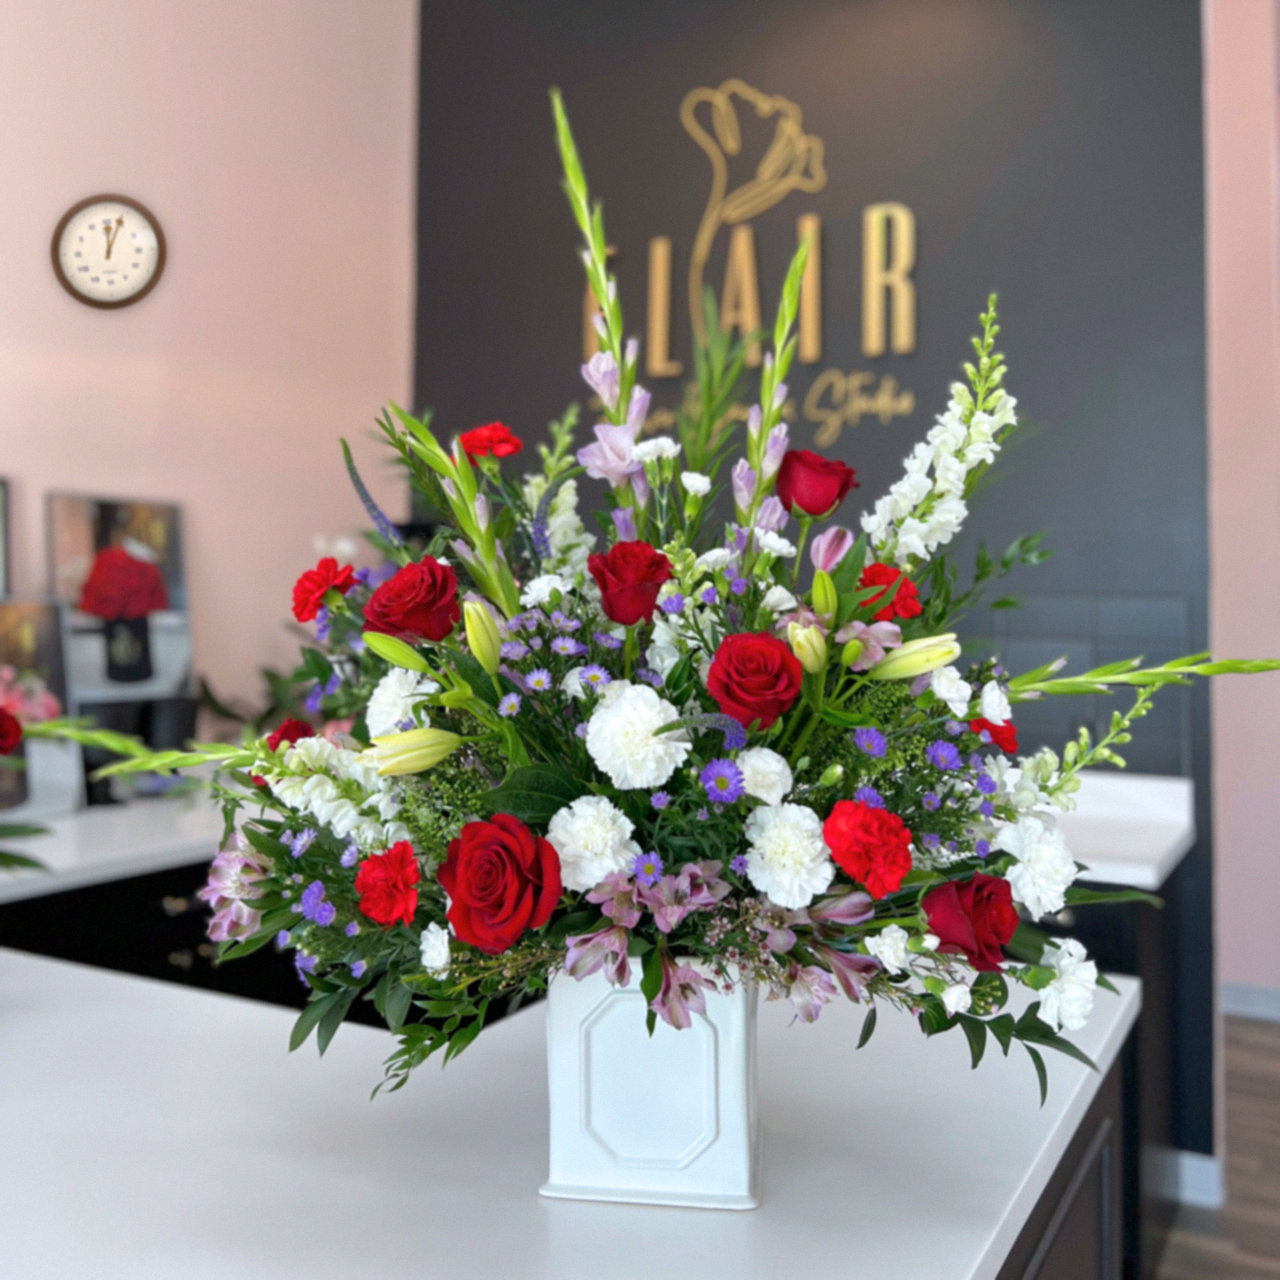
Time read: 12:04
